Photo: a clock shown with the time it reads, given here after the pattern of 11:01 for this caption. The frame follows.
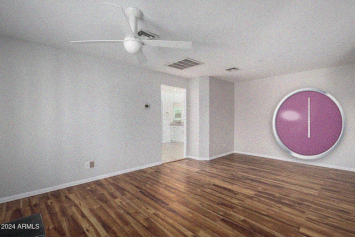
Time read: 6:00
